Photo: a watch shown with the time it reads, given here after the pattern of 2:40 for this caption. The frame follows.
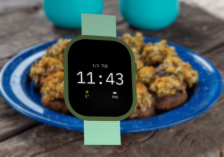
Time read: 11:43
